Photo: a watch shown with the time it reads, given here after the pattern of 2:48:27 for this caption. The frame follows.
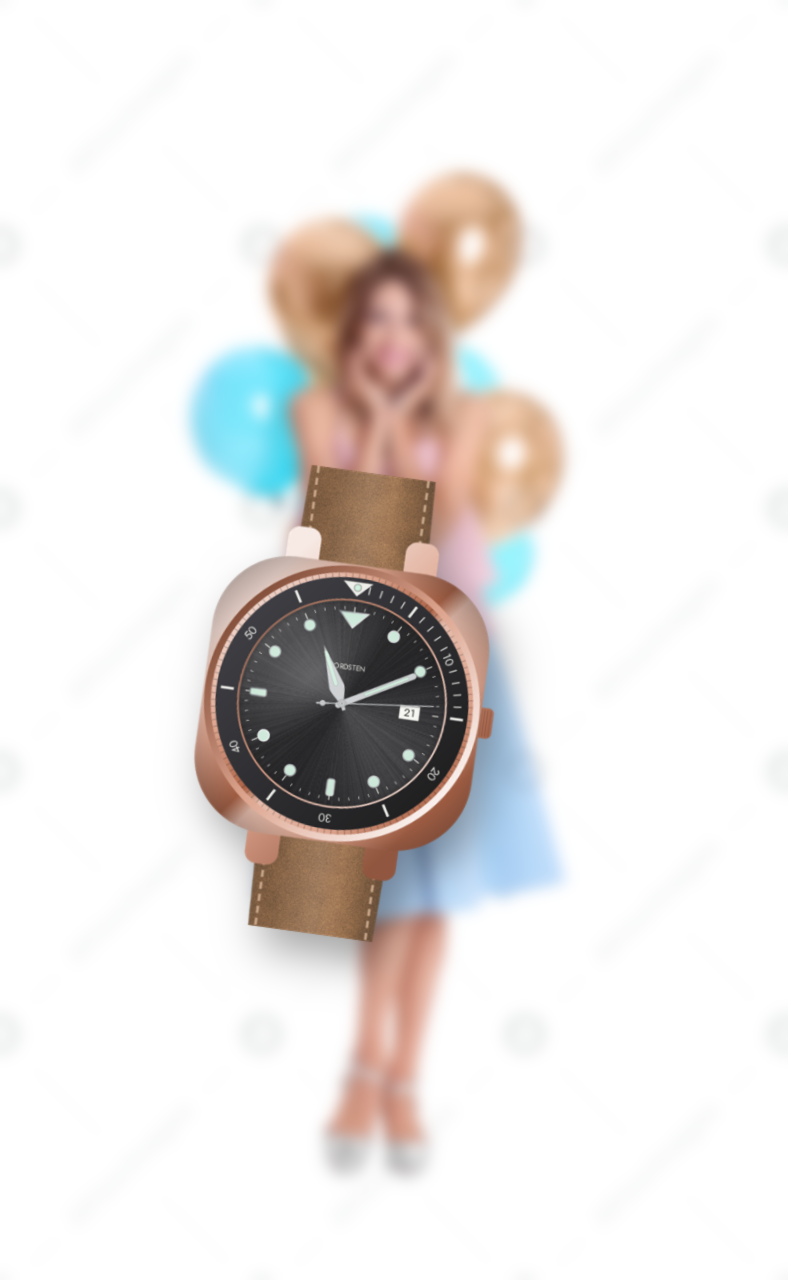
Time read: 11:10:14
